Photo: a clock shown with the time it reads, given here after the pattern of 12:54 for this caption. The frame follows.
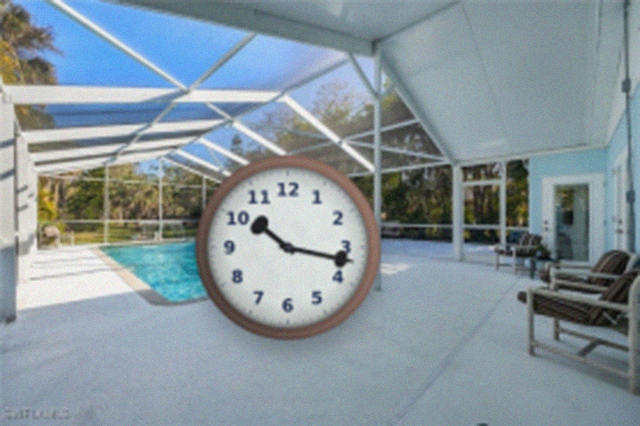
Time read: 10:17
